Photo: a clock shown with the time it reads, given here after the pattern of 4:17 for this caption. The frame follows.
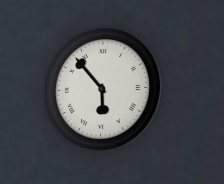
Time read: 5:53
